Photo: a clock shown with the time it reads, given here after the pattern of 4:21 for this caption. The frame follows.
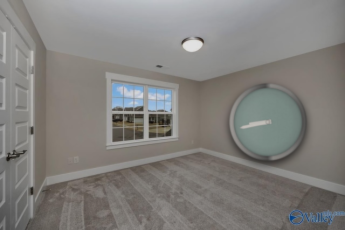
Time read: 8:43
